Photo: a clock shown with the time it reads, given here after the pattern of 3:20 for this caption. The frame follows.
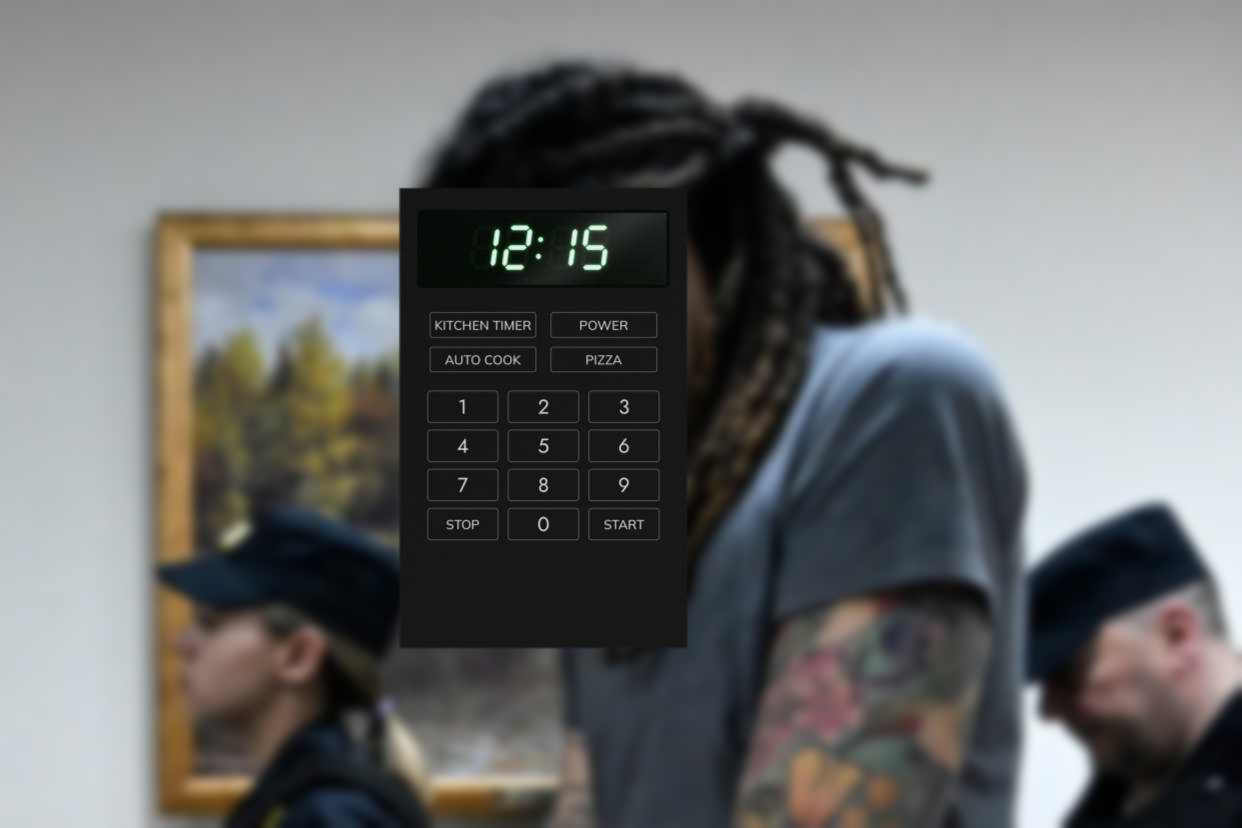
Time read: 12:15
